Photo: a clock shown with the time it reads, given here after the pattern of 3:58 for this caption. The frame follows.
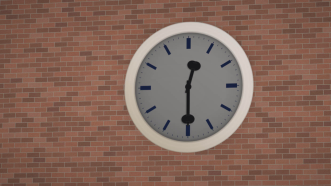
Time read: 12:30
